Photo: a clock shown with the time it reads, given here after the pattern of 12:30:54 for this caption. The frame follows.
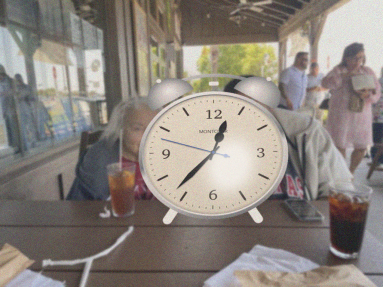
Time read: 12:36:48
